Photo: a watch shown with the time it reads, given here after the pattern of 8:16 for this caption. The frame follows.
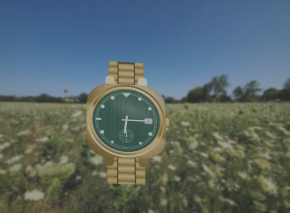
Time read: 6:15
